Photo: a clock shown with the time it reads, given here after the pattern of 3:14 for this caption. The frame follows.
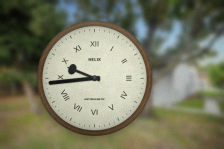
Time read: 9:44
